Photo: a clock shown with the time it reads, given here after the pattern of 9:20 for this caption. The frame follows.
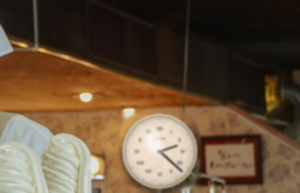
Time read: 2:22
